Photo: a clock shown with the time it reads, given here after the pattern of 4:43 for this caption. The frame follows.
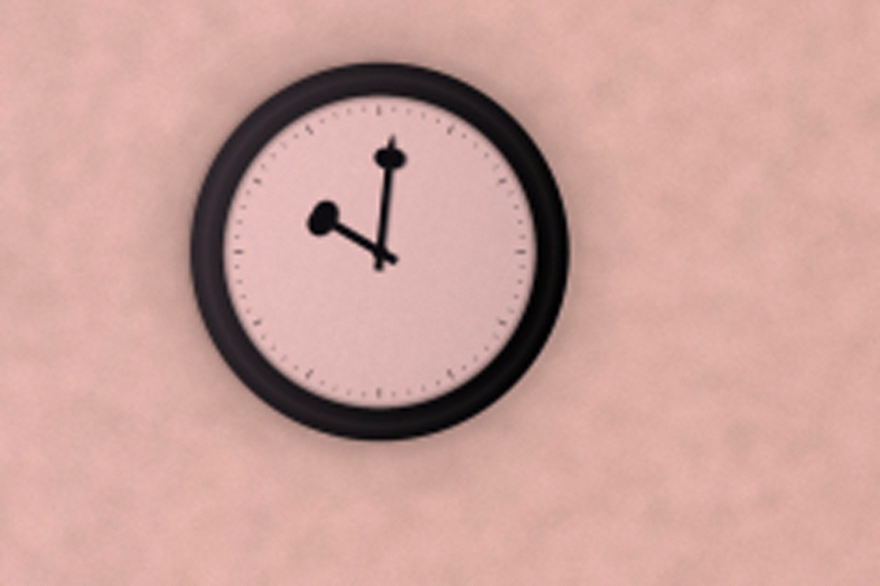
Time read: 10:01
